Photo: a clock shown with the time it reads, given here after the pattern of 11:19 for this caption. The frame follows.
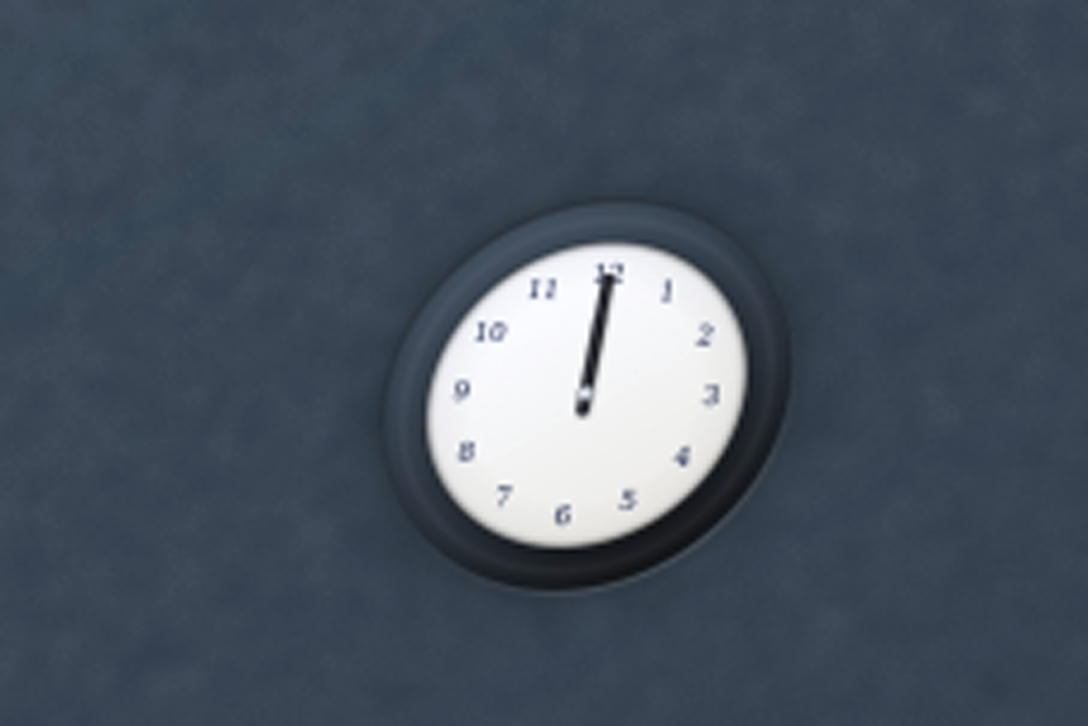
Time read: 12:00
